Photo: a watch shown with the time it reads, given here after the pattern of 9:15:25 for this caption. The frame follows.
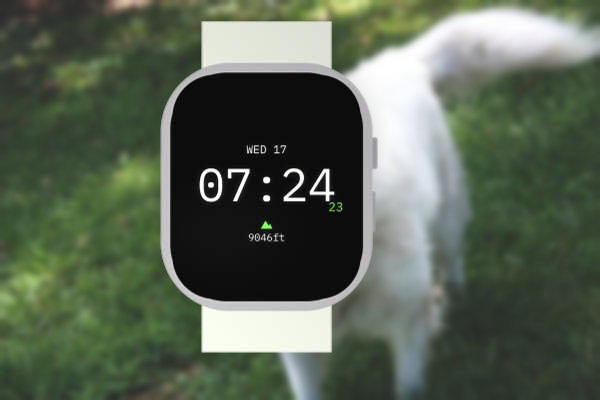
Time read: 7:24:23
